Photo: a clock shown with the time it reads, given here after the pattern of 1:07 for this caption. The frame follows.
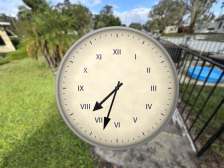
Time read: 7:33
